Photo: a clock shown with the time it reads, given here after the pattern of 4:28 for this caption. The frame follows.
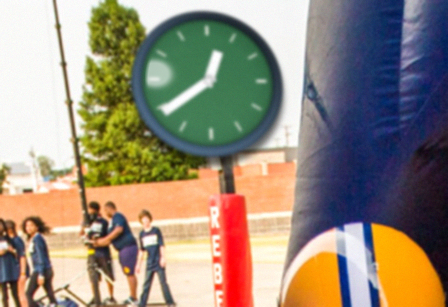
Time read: 12:39
